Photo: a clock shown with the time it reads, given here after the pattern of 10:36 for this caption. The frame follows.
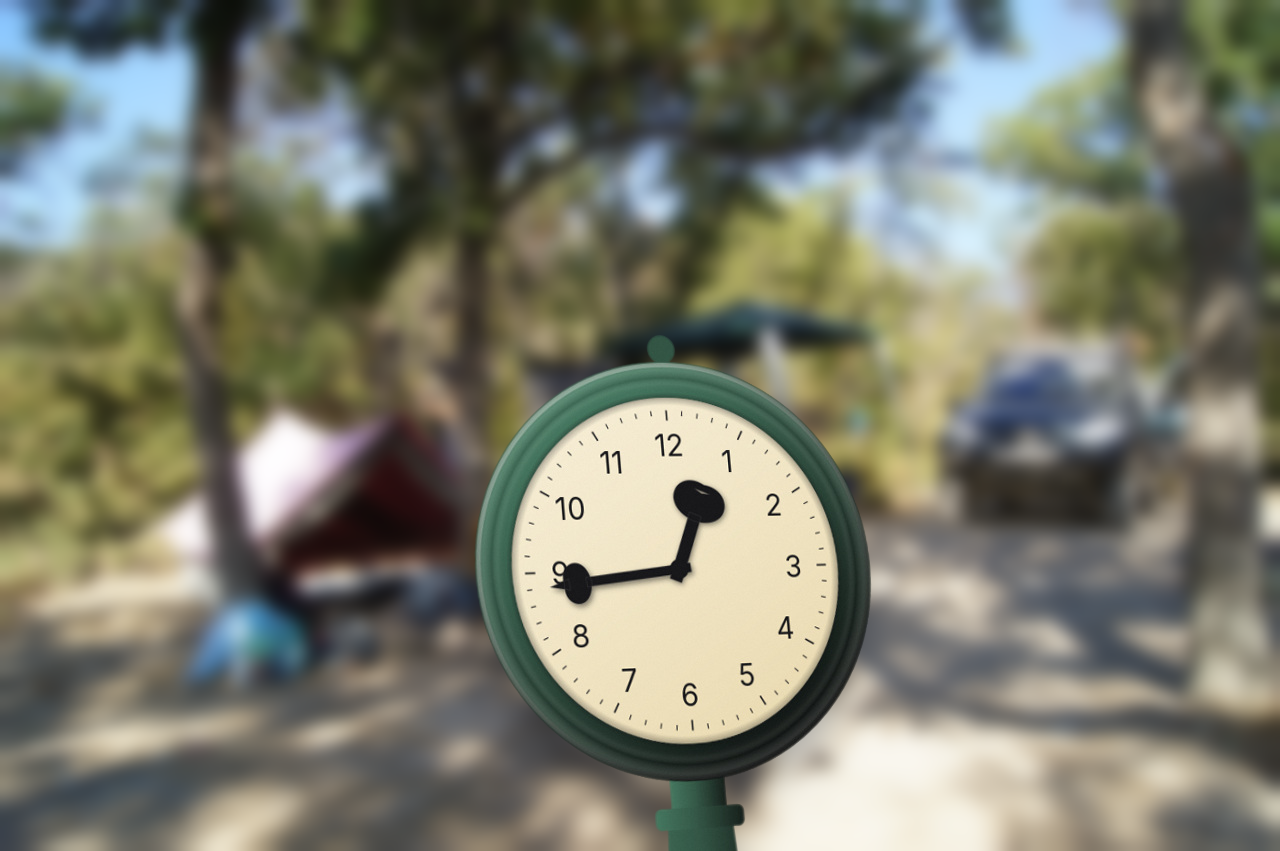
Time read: 12:44
